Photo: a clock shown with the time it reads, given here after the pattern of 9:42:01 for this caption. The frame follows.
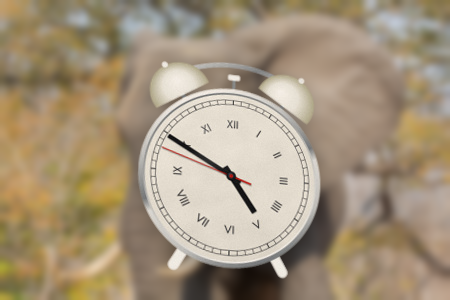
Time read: 4:49:48
